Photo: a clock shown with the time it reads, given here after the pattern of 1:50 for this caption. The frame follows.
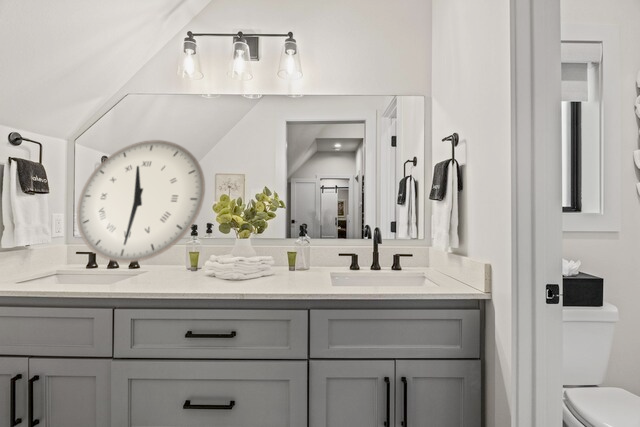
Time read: 11:30
